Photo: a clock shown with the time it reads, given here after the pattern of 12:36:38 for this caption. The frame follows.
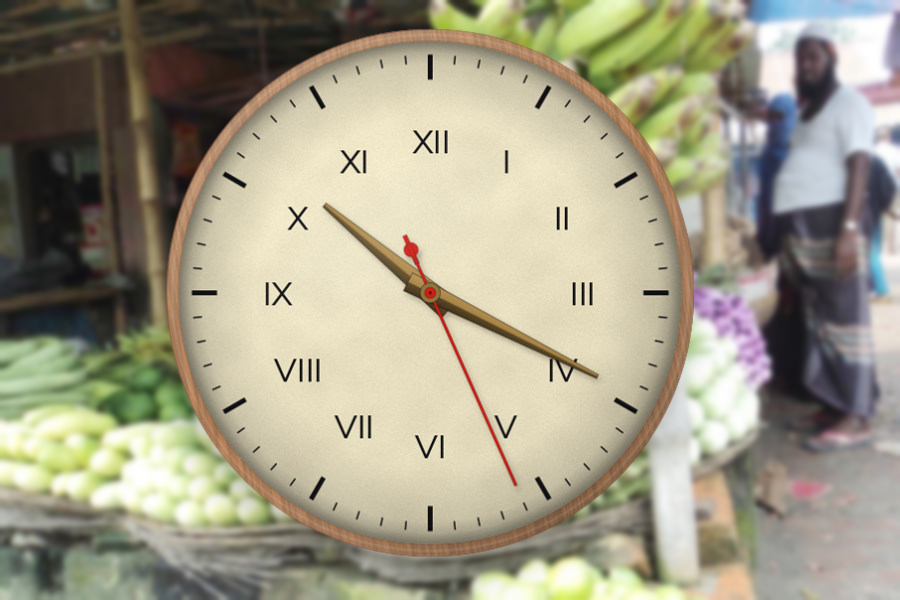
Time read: 10:19:26
